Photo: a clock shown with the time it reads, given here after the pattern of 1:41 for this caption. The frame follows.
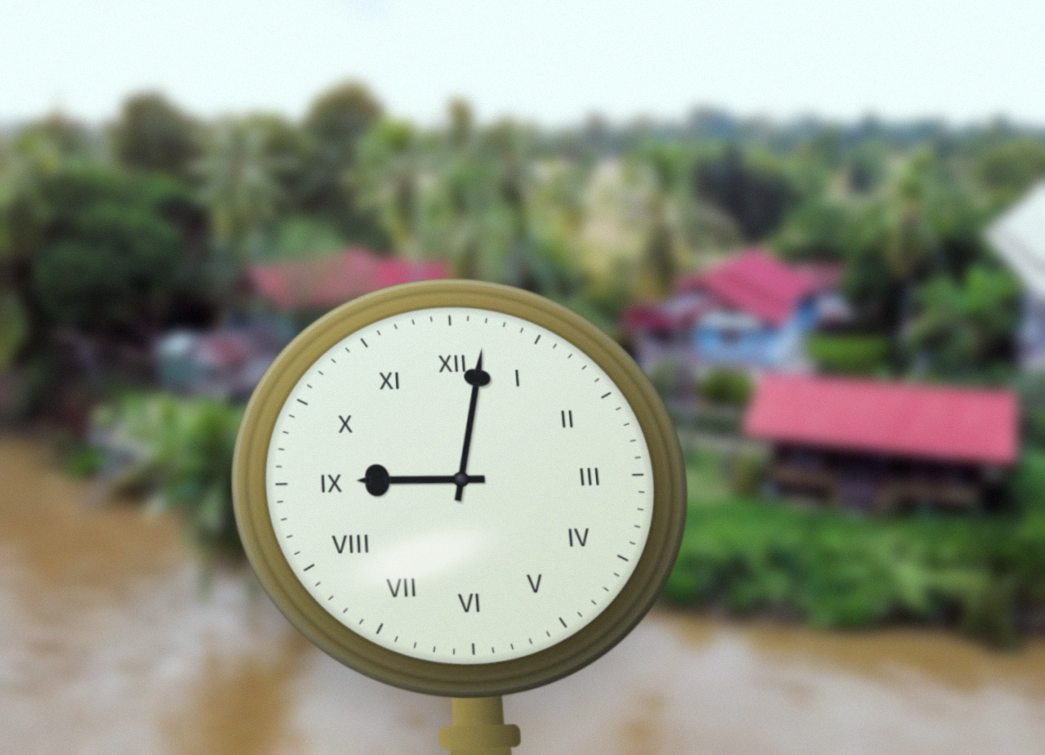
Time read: 9:02
